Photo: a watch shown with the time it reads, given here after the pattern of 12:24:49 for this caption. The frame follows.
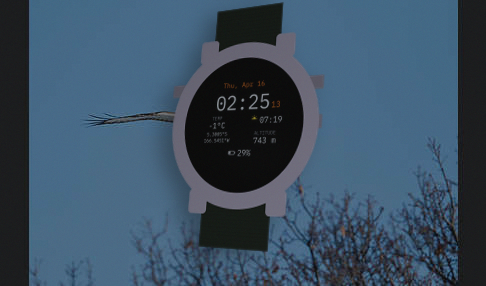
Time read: 2:25:13
